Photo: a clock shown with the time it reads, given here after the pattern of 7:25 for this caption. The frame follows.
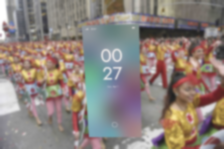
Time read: 0:27
